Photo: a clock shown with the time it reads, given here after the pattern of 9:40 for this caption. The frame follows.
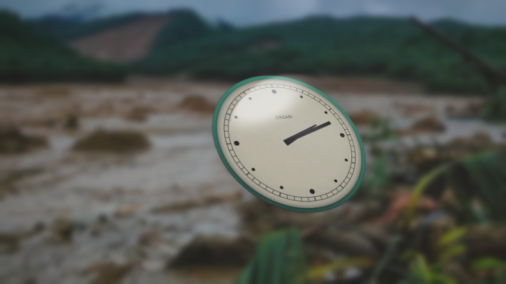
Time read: 2:12
